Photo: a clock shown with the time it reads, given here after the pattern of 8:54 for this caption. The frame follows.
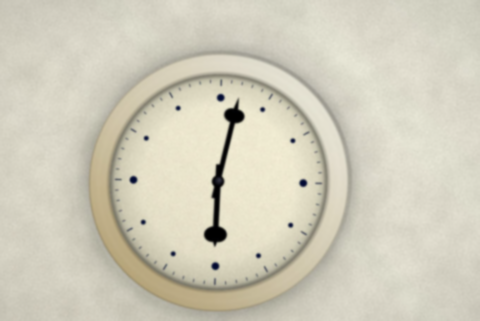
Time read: 6:02
